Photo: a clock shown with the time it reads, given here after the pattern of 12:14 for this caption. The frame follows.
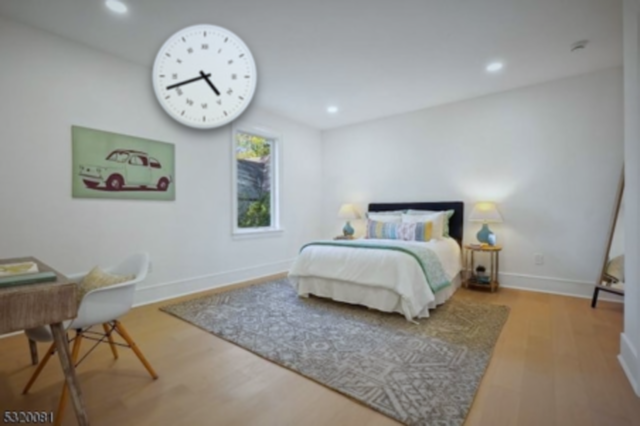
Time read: 4:42
